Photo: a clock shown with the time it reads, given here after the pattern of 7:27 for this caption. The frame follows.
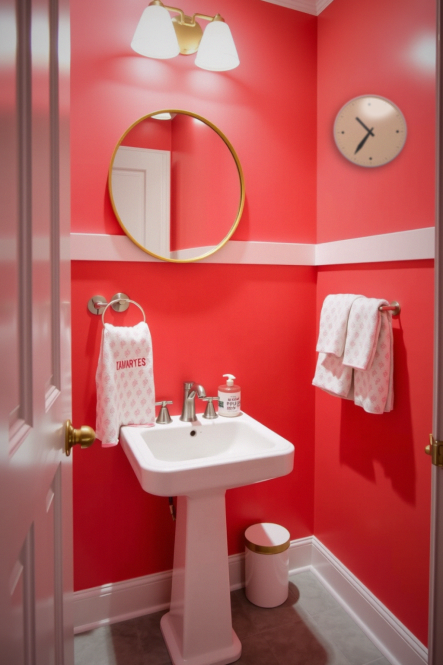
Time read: 10:36
